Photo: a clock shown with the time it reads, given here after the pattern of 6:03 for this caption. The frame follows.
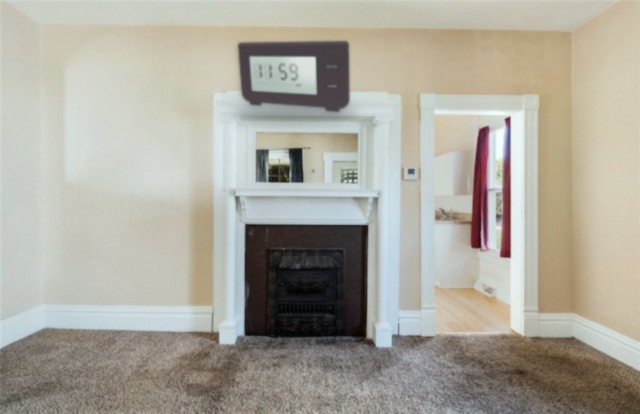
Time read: 11:59
